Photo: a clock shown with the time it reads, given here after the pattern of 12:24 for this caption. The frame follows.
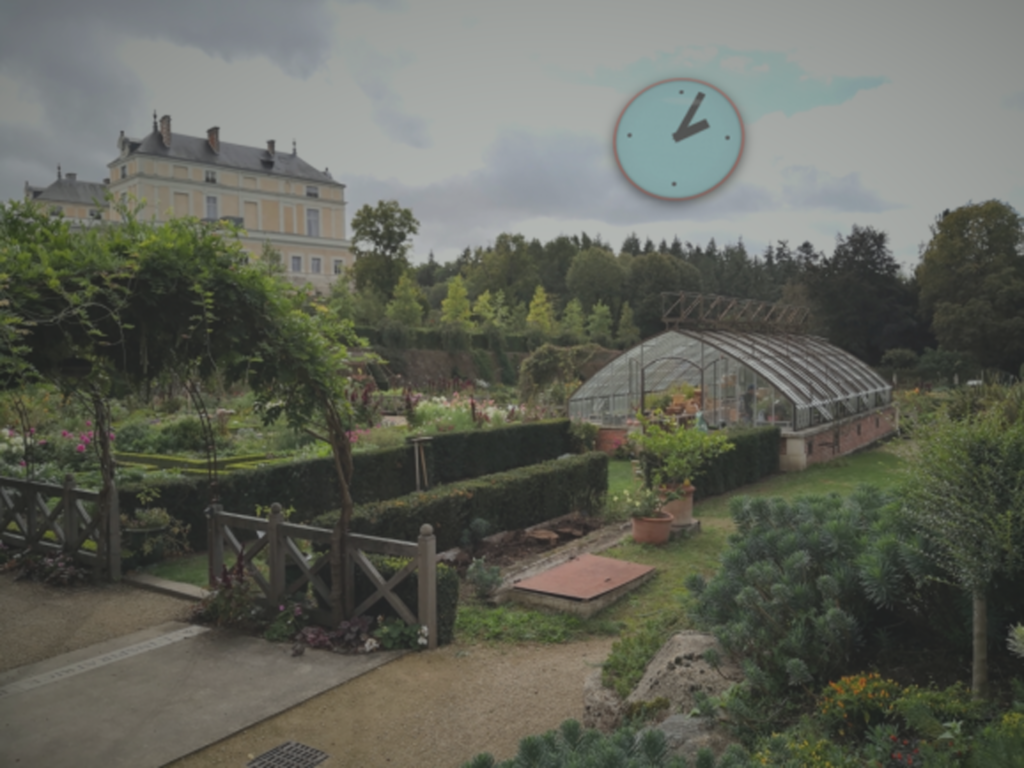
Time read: 2:04
